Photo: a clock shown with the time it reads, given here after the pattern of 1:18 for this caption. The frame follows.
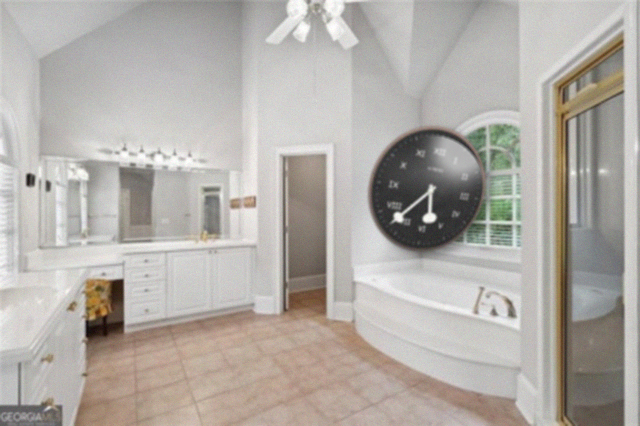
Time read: 5:37
